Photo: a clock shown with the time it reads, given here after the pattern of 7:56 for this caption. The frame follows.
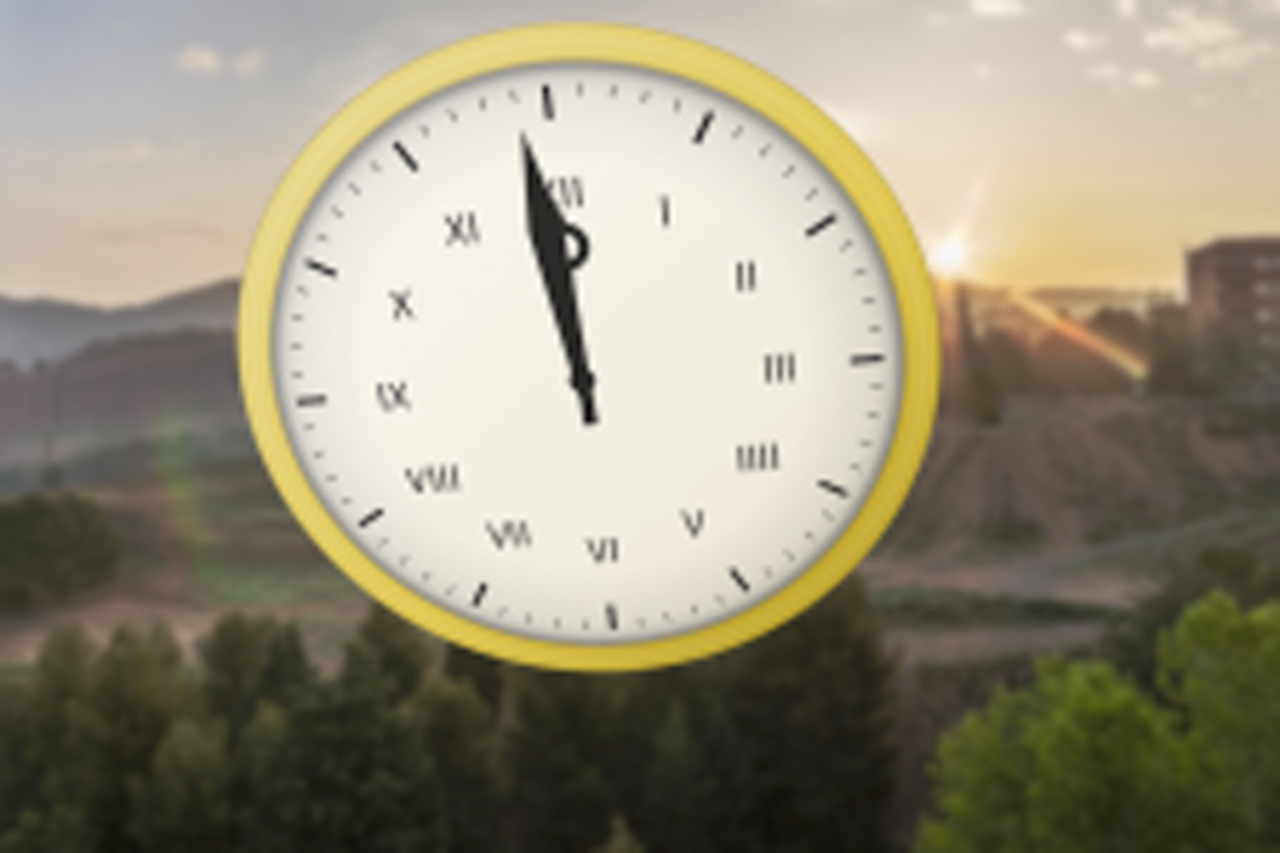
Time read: 11:59
